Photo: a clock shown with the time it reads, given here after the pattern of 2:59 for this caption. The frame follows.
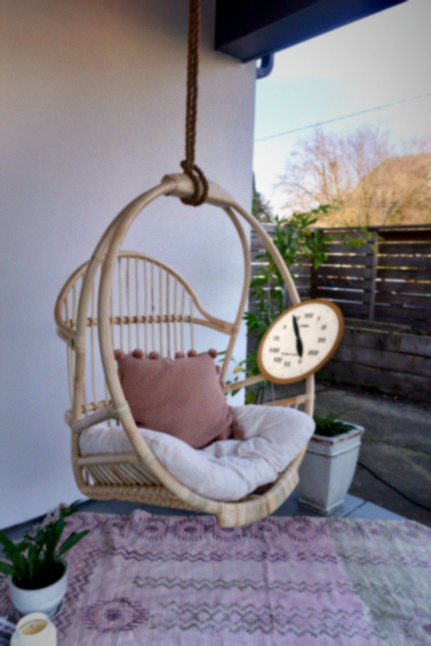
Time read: 4:54
